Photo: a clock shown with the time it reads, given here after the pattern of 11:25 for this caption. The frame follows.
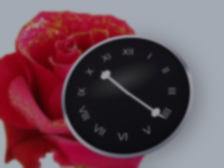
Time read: 10:21
